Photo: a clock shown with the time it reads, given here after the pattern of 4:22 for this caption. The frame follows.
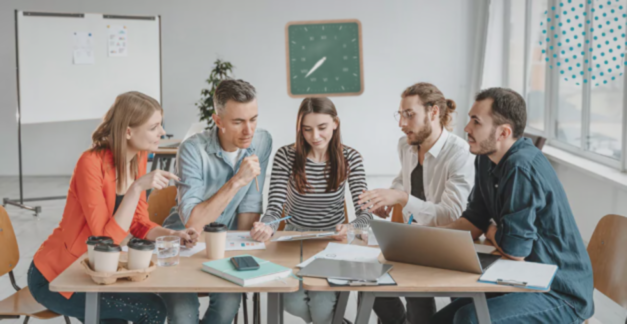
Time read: 7:38
